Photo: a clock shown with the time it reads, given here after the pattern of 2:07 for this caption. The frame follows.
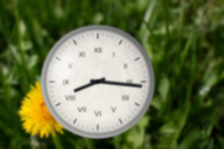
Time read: 8:16
